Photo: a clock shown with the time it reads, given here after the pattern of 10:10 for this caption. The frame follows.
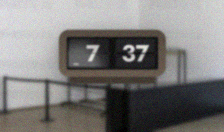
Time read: 7:37
